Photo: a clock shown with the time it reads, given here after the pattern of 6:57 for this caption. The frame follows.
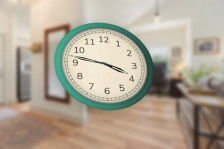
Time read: 3:47
